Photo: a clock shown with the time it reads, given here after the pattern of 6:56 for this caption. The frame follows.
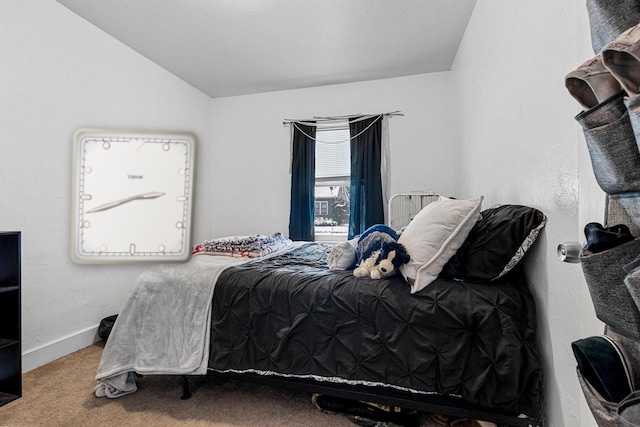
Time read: 2:42
